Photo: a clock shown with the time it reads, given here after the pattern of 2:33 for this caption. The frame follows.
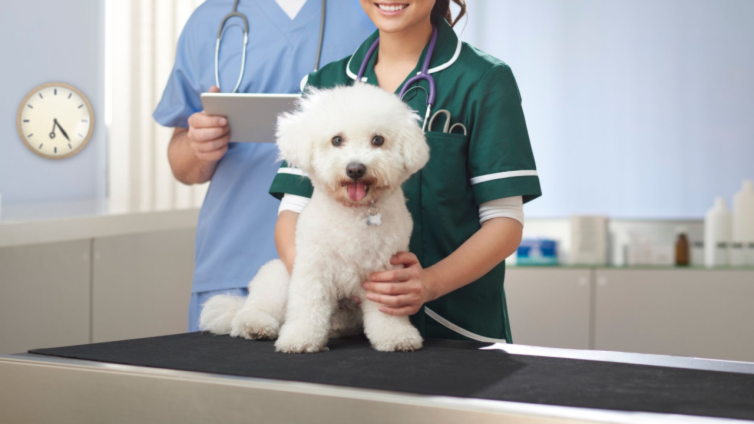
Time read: 6:24
